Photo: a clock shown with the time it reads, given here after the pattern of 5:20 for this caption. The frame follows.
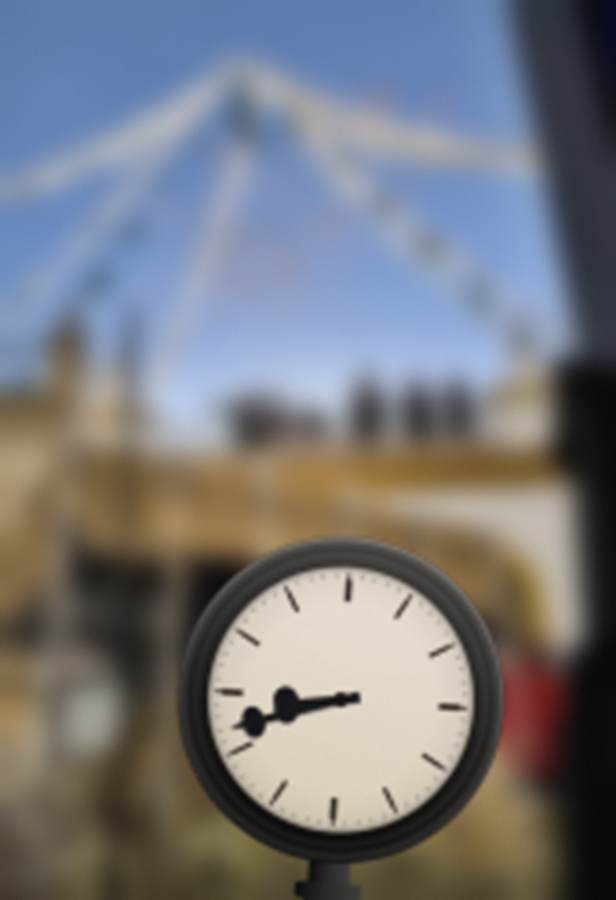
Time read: 8:42
